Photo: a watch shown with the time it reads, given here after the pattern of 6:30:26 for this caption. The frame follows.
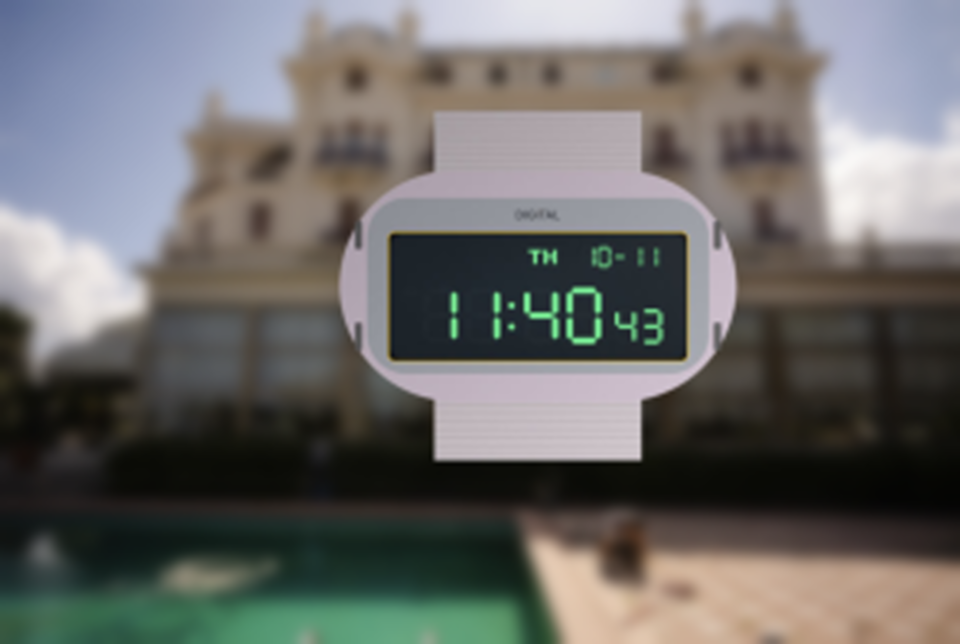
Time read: 11:40:43
